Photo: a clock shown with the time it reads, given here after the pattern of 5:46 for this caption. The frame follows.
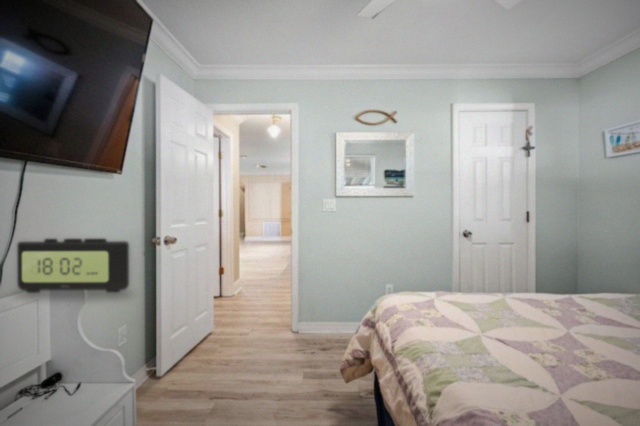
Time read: 18:02
